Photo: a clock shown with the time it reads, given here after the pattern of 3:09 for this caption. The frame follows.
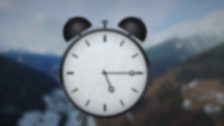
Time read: 5:15
